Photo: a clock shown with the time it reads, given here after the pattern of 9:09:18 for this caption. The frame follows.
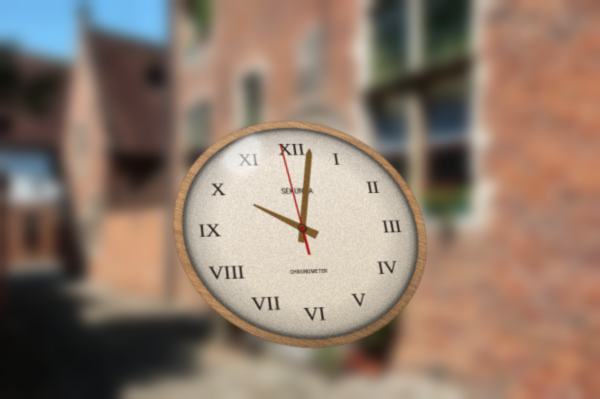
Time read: 10:01:59
